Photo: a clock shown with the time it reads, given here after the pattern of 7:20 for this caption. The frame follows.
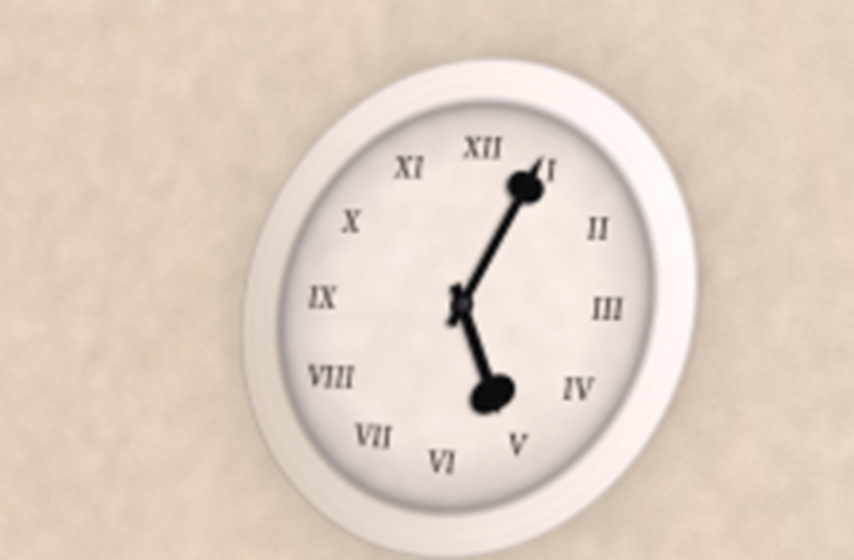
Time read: 5:04
